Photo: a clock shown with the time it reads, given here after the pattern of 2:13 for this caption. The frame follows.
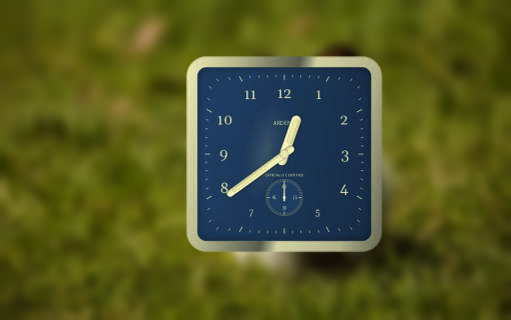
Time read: 12:39
